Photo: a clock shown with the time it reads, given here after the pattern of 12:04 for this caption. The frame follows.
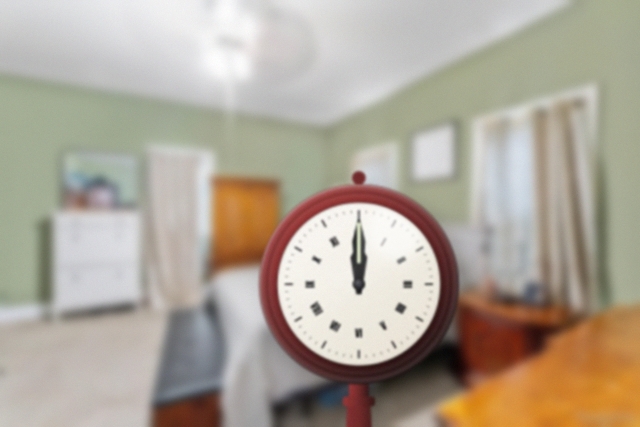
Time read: 12:00
